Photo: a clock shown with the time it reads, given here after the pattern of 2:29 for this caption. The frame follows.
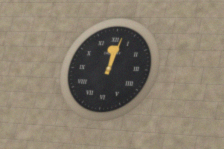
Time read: 12:02
